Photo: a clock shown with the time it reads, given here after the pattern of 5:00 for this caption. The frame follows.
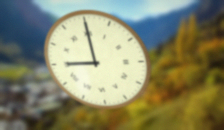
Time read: 9:00
